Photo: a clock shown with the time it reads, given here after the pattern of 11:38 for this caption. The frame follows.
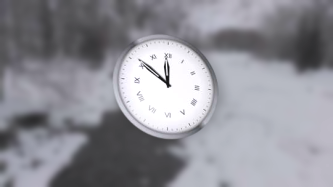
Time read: 11:51
